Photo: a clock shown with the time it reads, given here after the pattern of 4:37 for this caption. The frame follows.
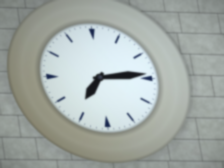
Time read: 7:14
